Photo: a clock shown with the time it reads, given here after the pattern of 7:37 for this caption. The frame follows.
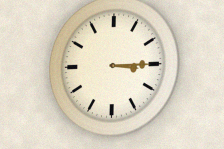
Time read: 3:15
